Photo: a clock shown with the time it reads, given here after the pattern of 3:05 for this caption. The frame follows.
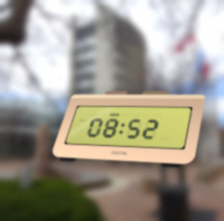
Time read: 8:52
